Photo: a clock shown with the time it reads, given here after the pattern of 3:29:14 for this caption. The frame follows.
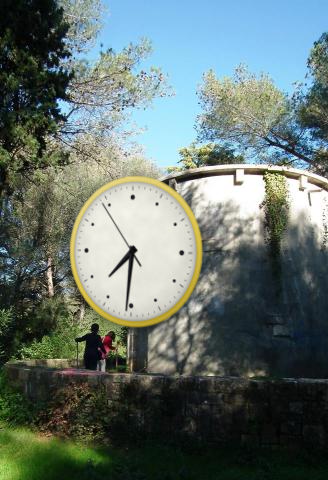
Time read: 7:30:54
